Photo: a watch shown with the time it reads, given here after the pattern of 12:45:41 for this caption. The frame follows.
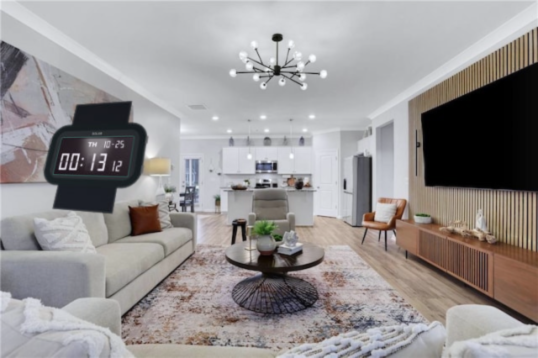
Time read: 0:13:12
